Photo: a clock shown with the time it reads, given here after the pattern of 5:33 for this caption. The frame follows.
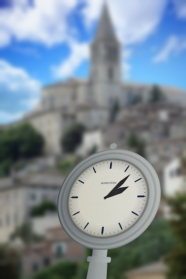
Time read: 2:07
